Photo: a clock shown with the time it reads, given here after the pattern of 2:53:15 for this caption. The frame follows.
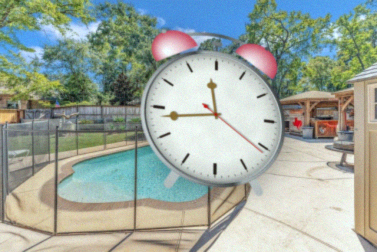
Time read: 11:43:21
